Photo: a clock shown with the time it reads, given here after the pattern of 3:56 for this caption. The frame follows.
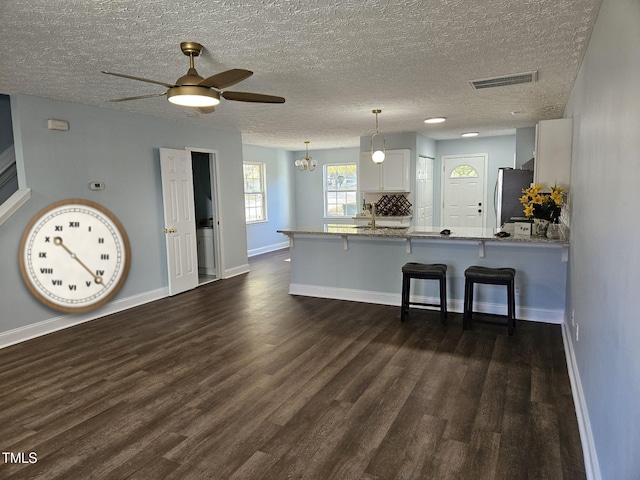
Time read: 10:22
